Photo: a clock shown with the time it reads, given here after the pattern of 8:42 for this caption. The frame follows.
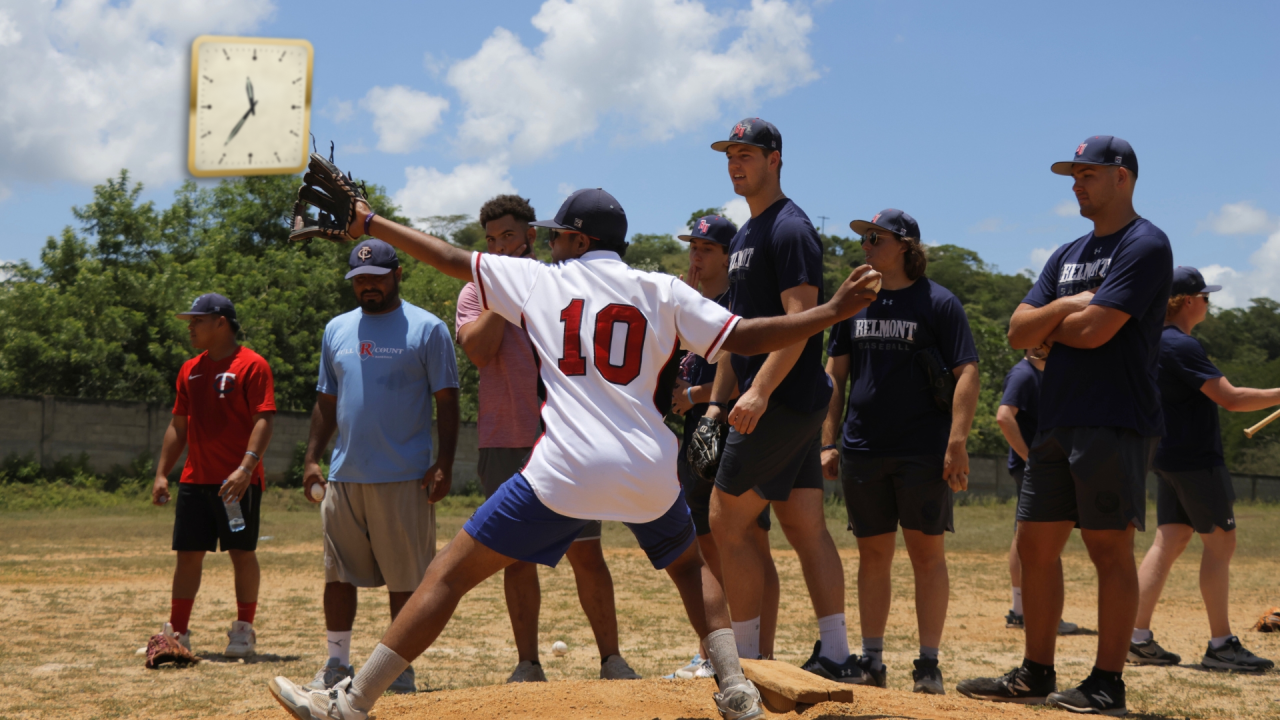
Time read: 11:36
